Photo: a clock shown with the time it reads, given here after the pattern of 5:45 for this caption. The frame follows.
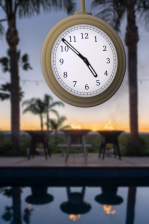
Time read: 4:52
